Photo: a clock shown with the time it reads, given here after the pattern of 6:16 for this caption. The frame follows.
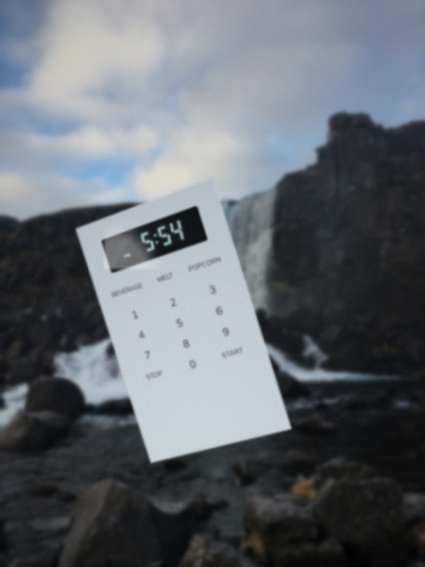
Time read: 5:54
